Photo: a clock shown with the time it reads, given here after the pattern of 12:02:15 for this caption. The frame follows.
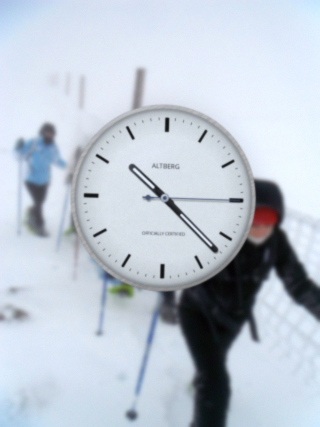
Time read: 10:22:15
